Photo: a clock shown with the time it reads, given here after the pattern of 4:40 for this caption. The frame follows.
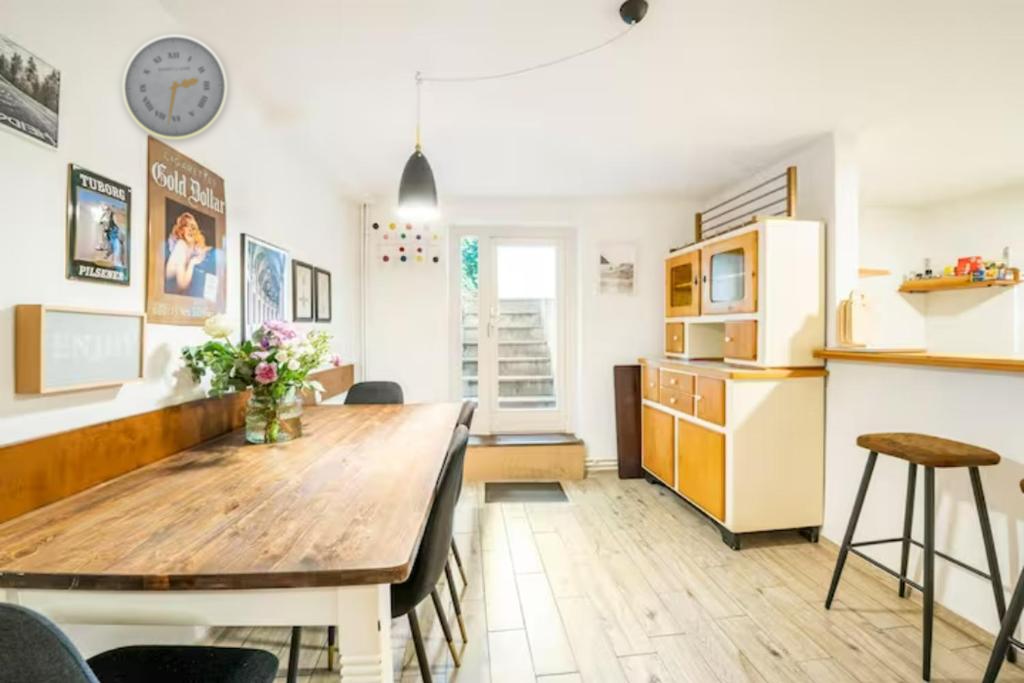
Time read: 2:32
